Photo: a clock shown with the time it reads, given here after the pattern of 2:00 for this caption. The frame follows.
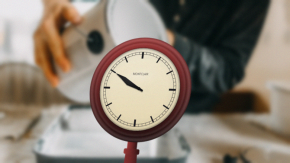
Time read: 9:50
